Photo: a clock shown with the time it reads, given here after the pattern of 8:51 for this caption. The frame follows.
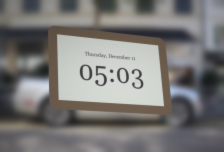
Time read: 5:03
